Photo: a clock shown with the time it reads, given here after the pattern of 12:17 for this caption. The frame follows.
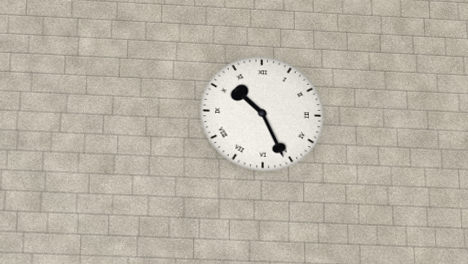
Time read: 10:26
